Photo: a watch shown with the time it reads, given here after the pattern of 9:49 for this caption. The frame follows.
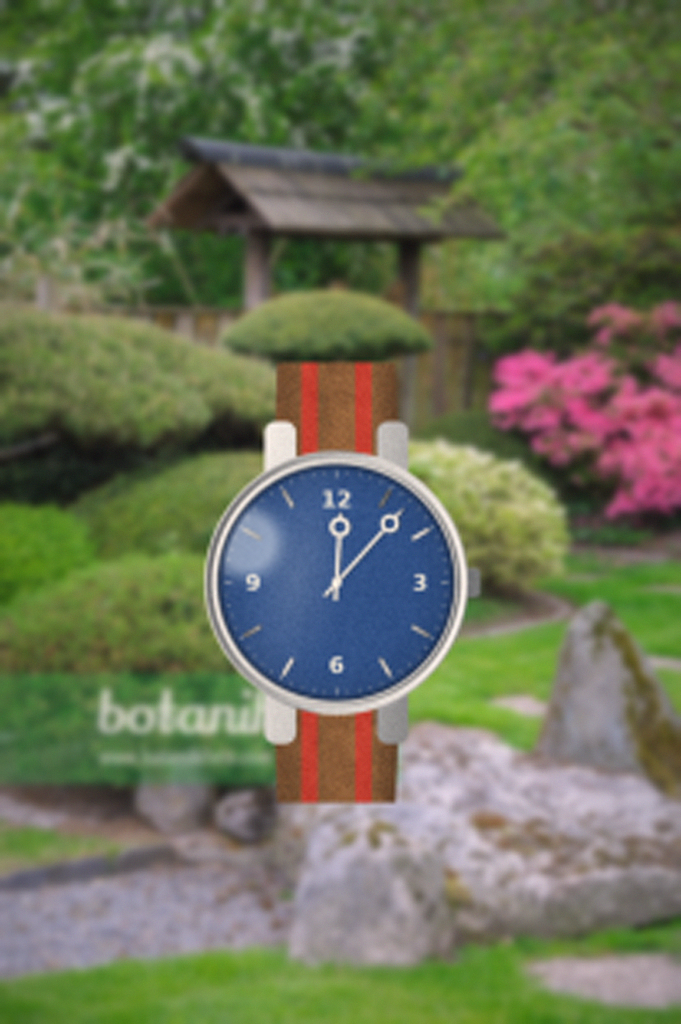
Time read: 12:07
